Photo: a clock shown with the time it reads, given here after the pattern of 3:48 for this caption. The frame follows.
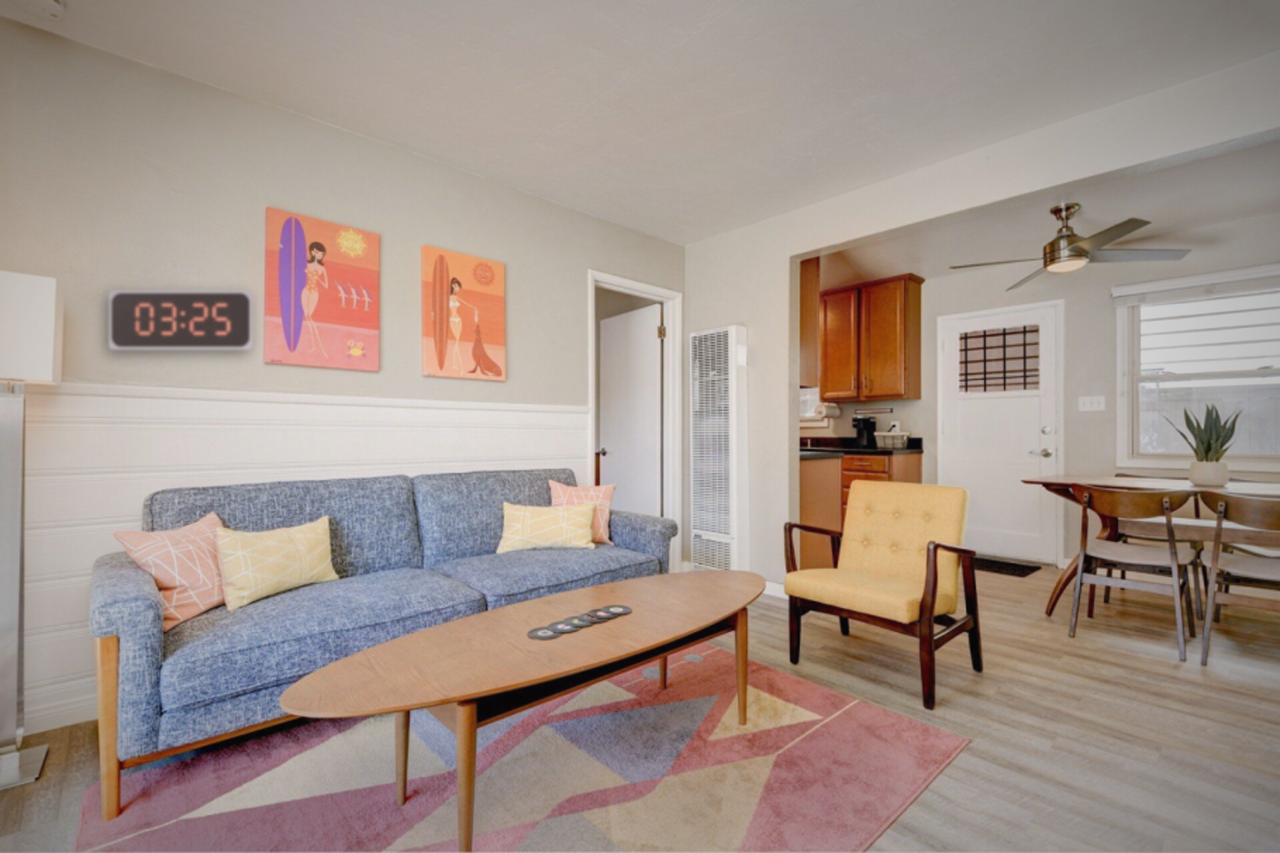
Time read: 3:25
